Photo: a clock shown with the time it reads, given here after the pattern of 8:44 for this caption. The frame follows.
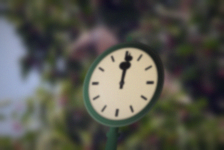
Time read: 12:01
